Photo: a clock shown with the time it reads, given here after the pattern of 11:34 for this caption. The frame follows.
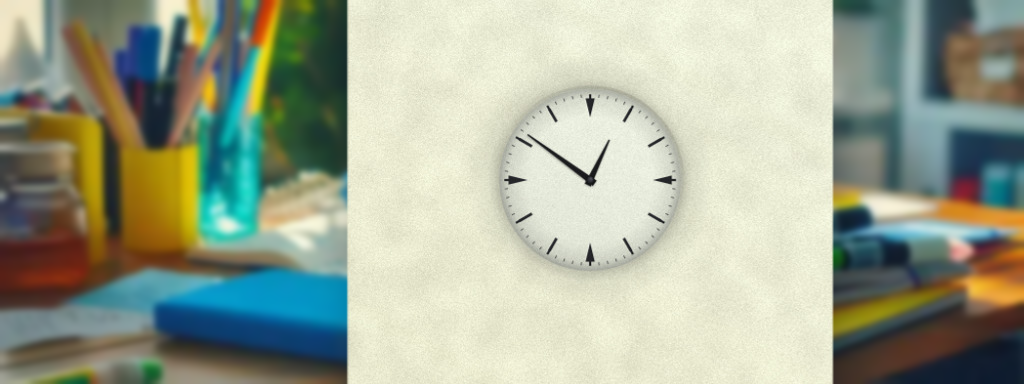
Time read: 12:51
